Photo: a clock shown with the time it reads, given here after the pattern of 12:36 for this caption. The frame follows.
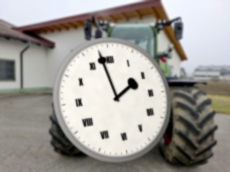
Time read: 1:58
